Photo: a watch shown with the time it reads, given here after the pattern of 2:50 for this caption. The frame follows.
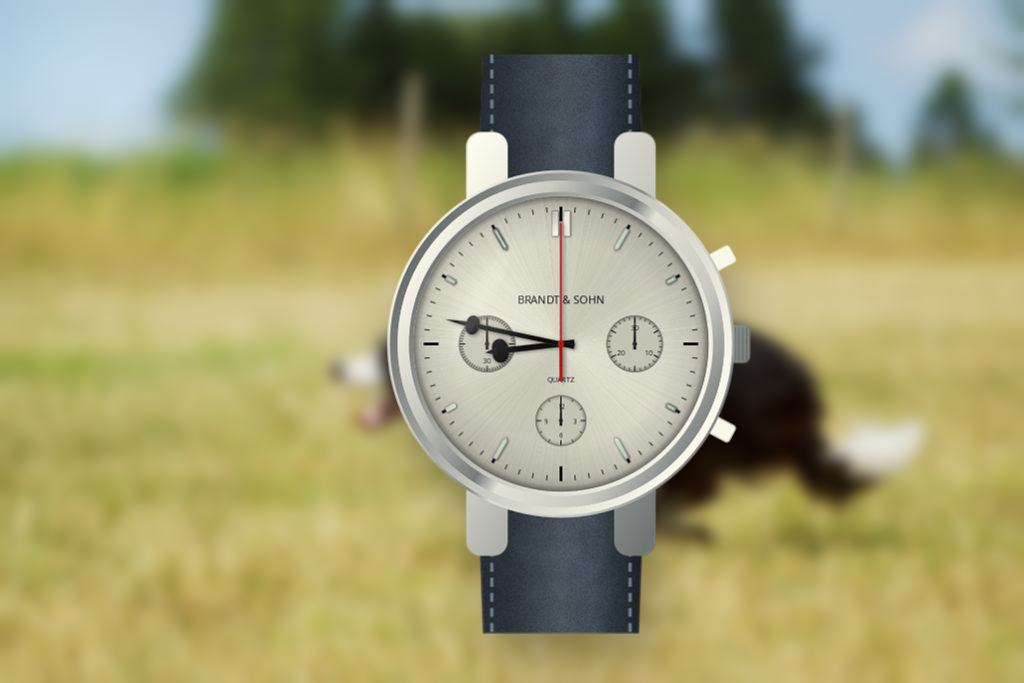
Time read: 8:47
